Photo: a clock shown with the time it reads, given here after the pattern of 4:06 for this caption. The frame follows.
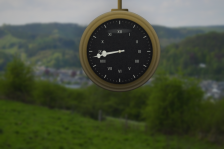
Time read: 8:43
